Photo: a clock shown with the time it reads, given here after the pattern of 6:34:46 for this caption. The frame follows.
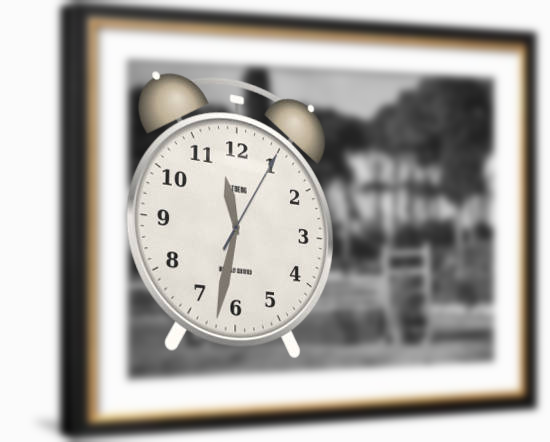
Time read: 11:32:05
